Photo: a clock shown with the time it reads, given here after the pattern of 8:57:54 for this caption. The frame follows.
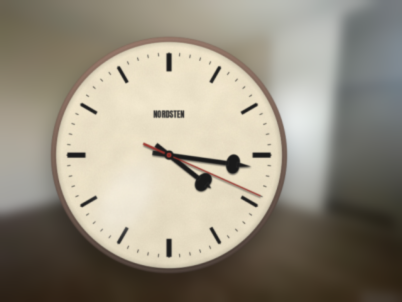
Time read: 4:16:19
